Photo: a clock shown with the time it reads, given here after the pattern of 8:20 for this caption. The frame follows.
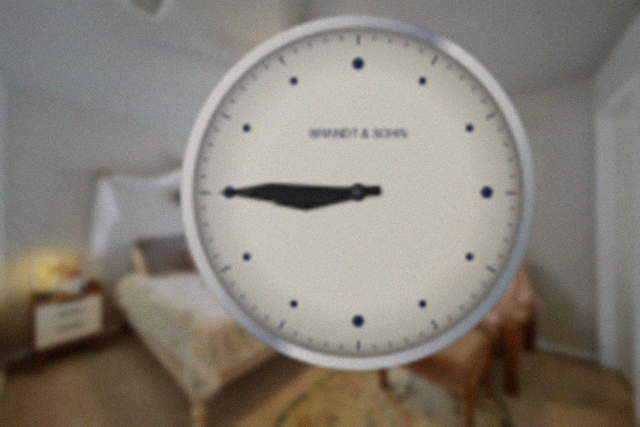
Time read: 8:45
